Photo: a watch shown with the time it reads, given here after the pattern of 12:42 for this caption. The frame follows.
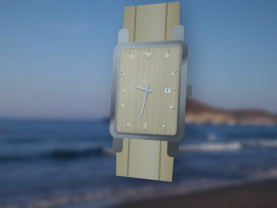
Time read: 9:32
